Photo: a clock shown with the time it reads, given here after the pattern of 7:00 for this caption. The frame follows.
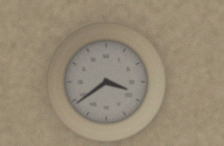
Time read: 3:39
